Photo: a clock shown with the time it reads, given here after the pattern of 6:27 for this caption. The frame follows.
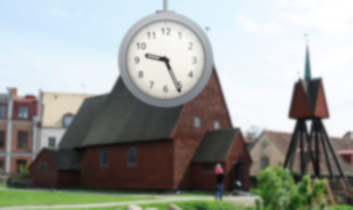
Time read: 9:26
